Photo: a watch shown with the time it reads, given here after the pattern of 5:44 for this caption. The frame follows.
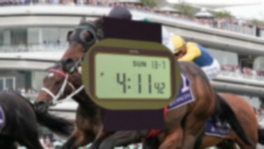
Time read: 4:11
